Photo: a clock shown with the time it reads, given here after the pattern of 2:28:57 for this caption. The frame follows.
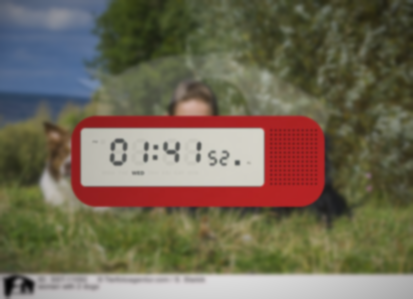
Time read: 1:41:52
